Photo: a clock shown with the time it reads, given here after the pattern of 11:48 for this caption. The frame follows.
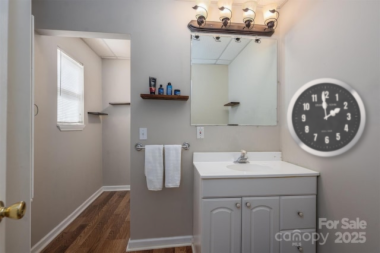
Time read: 1:59
